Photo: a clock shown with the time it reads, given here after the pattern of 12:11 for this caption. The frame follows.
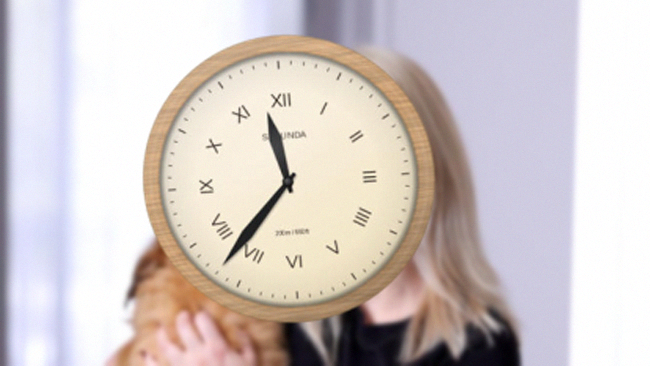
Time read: 11:37
